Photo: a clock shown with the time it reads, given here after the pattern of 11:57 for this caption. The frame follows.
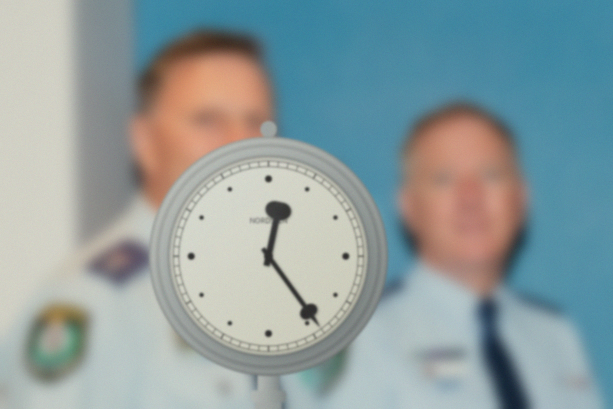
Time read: 12:24
